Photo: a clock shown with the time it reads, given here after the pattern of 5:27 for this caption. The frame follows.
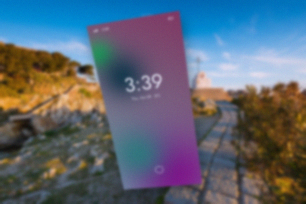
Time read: 3:39
